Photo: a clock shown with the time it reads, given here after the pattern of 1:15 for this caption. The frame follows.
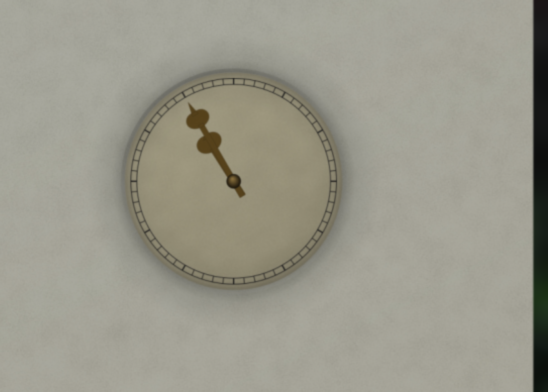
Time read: 10:55
